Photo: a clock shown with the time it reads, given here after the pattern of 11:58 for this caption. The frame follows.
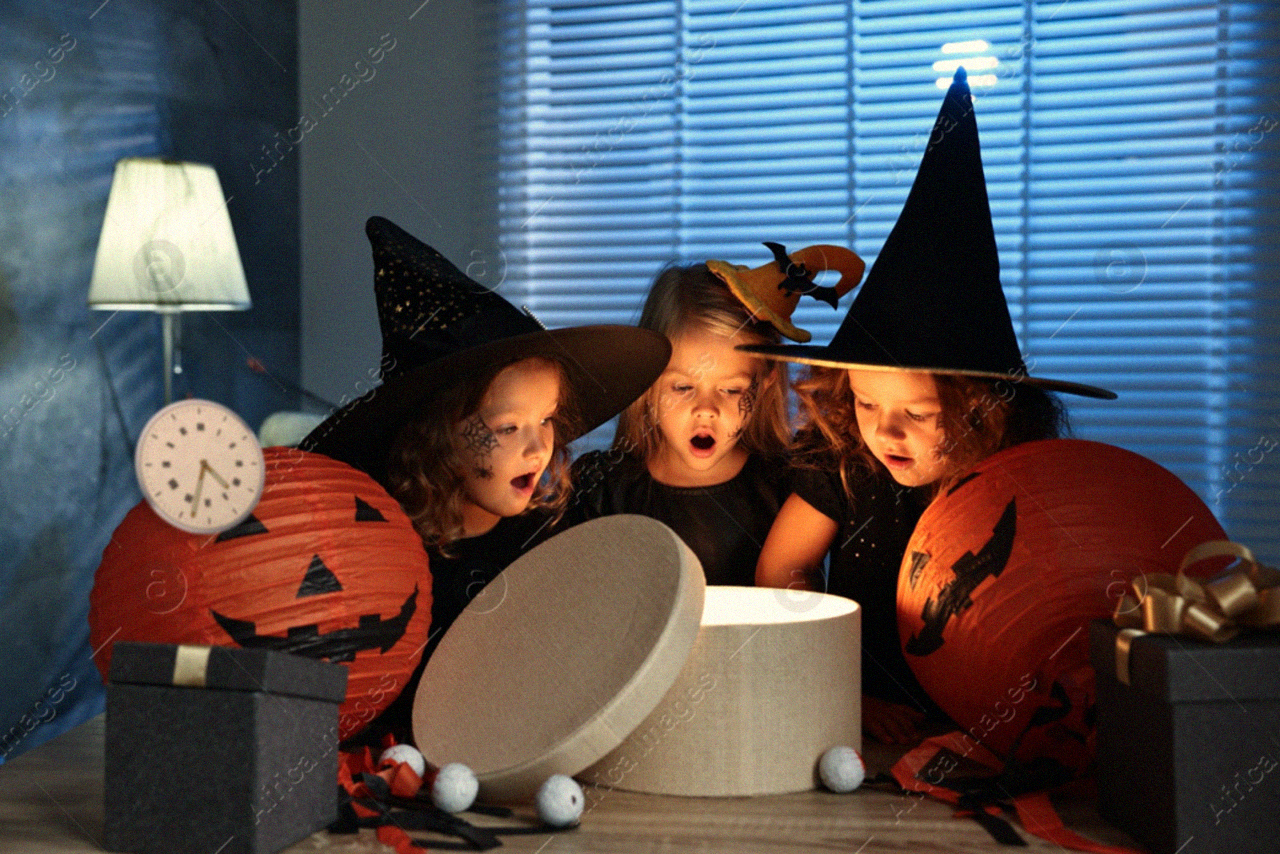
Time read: 4:33
